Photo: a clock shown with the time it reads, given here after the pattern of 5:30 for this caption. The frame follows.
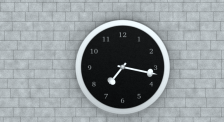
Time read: 7:17
